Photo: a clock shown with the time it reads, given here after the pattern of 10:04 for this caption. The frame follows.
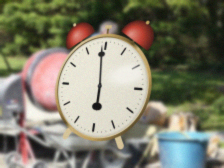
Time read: 5:59
